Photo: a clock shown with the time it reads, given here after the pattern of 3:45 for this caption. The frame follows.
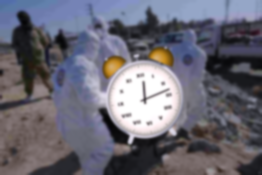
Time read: 12:13
